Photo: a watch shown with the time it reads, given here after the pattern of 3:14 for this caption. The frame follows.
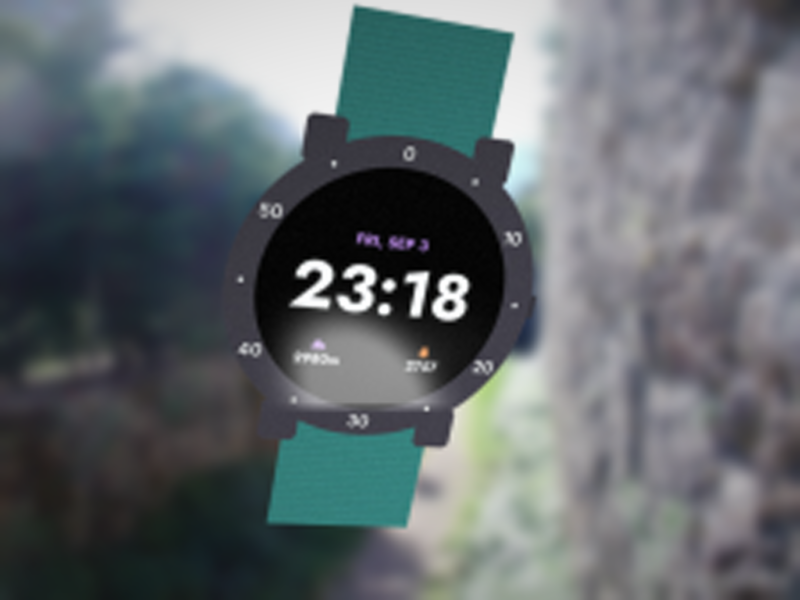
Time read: 23:18
